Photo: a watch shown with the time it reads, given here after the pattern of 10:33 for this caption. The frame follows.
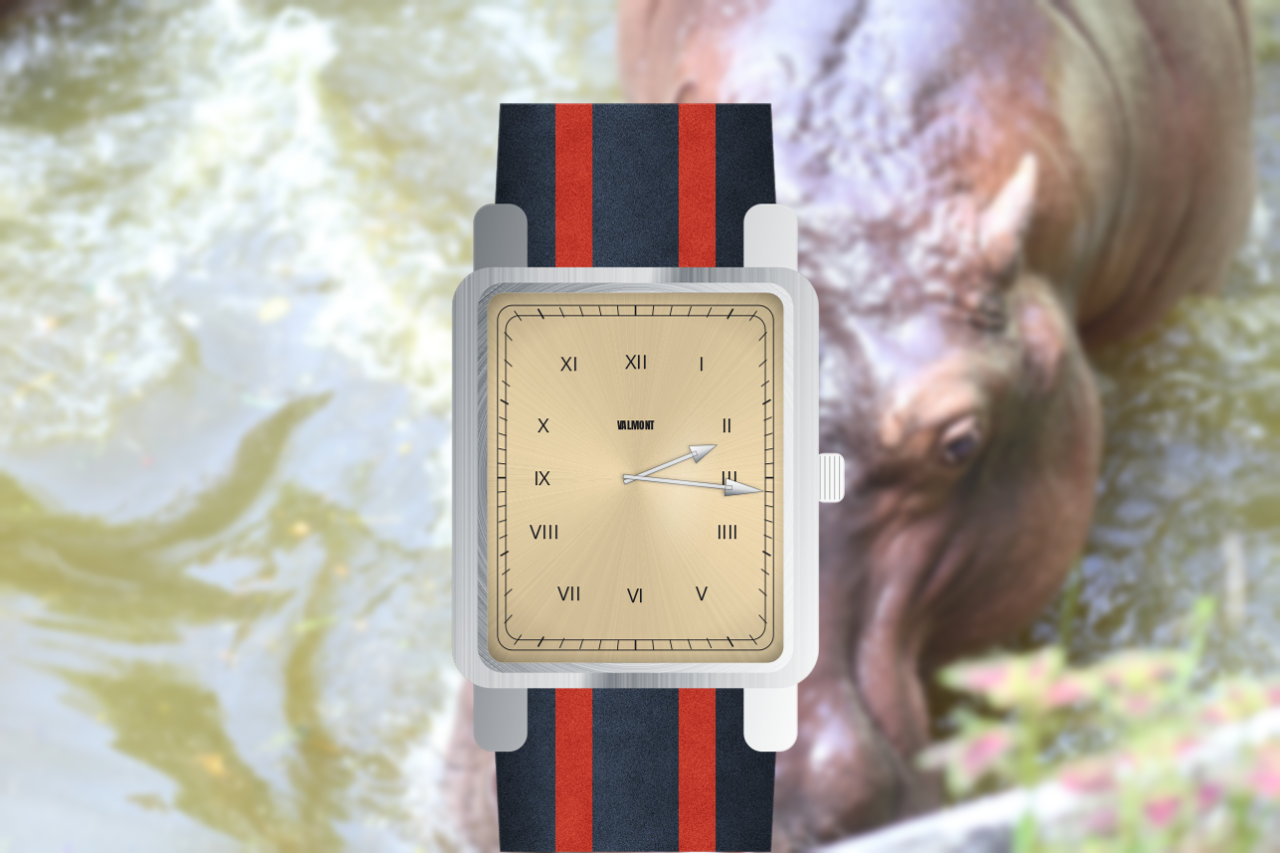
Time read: 2:16
